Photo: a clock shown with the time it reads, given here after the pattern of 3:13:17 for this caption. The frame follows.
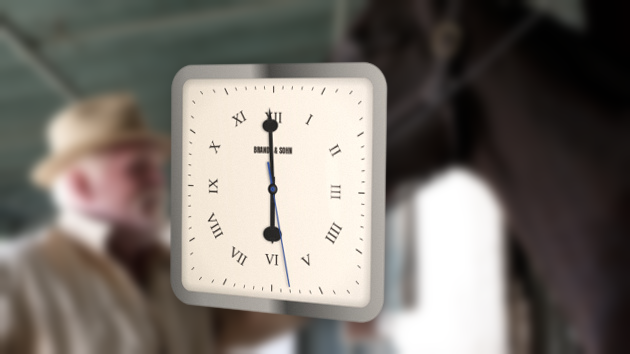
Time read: 5:59:28
